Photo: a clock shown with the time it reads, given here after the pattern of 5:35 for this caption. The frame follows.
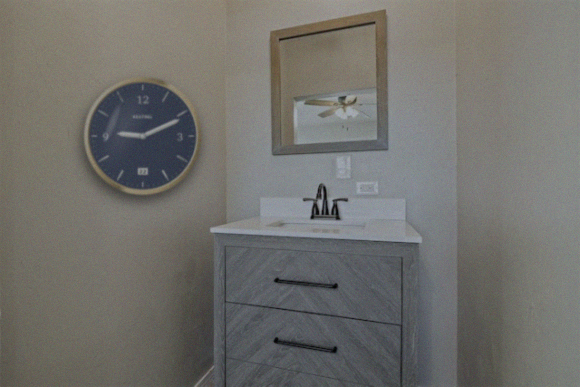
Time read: 9:11
